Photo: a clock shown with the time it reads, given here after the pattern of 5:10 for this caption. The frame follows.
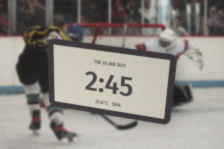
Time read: 2:45
